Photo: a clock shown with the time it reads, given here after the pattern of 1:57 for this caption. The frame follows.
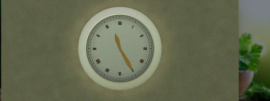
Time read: 11:25
